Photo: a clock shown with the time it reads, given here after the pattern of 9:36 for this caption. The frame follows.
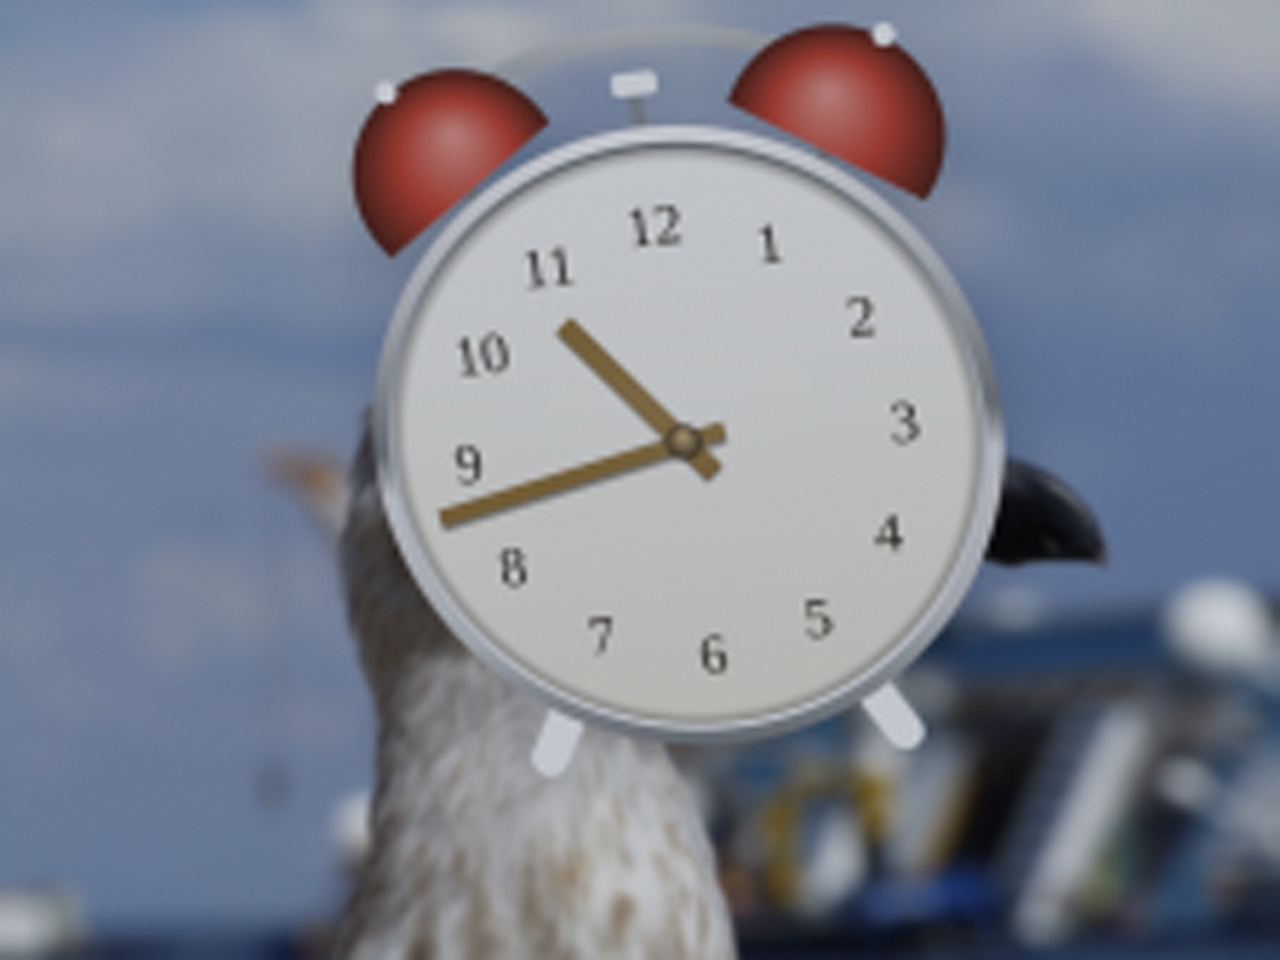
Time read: 10:43
